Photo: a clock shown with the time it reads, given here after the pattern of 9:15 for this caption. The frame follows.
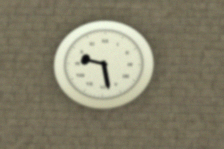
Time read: 9:28
